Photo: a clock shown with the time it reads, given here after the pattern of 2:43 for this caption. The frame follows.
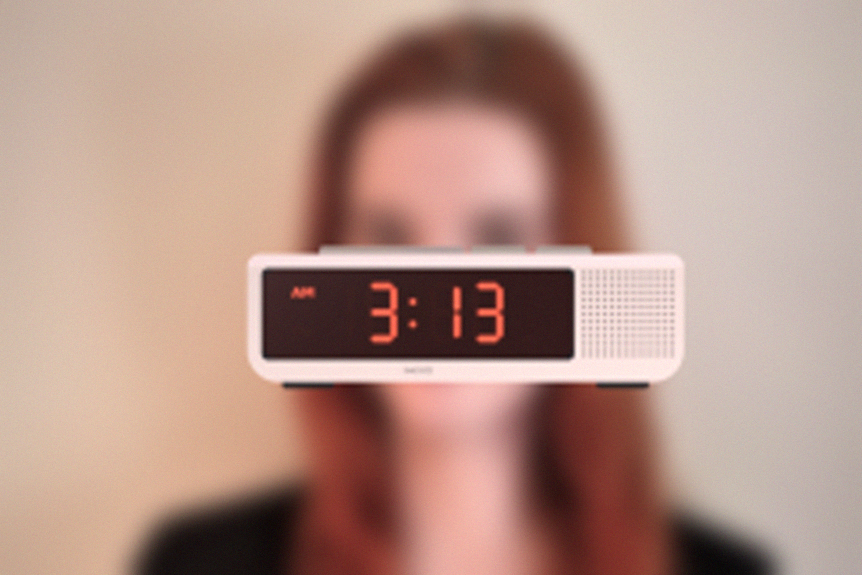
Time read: 3:13
